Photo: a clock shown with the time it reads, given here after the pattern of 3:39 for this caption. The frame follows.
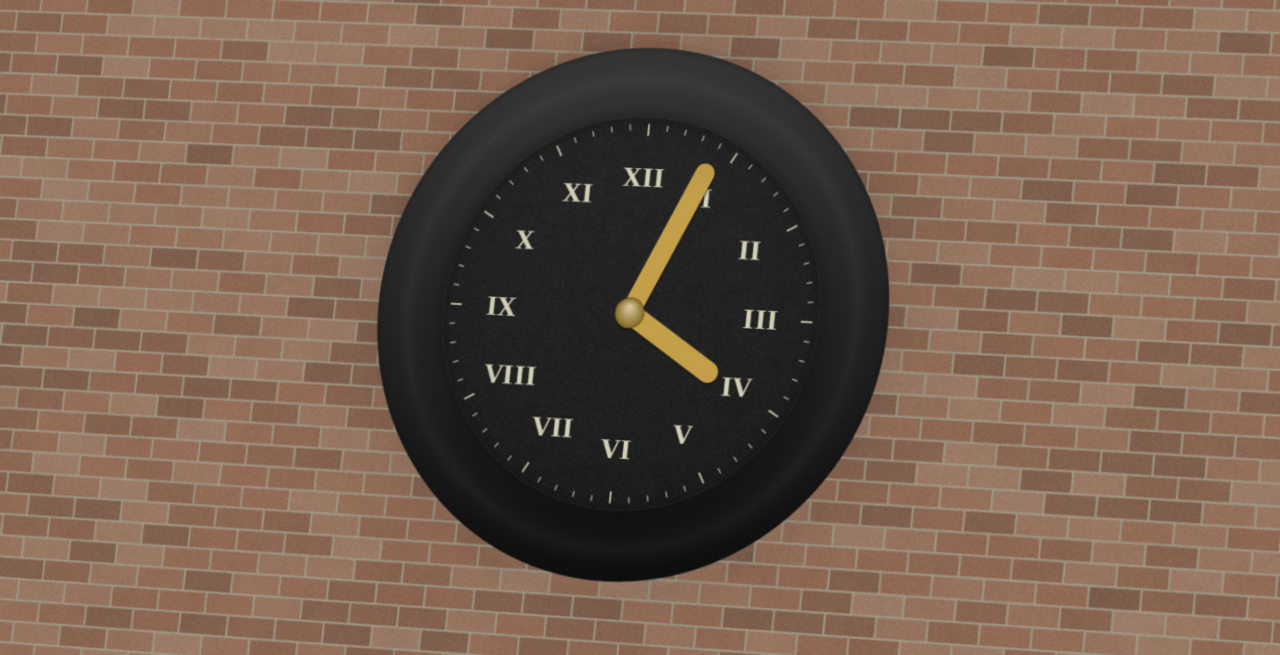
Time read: 4:04
